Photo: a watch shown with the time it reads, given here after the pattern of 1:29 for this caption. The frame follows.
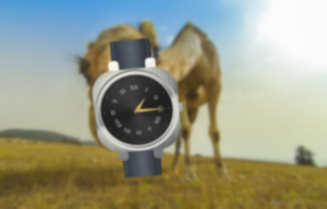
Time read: 1:15
